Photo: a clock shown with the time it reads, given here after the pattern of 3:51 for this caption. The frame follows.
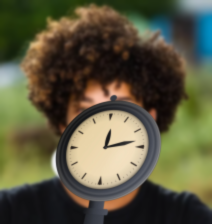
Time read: 12:13
